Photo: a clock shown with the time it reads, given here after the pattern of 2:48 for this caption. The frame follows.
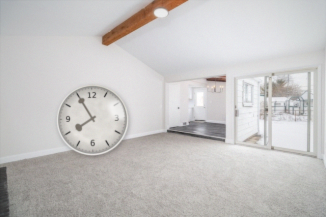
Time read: 7:55
